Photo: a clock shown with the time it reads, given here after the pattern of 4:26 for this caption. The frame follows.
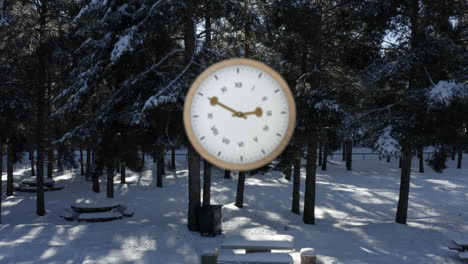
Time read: 2:50
